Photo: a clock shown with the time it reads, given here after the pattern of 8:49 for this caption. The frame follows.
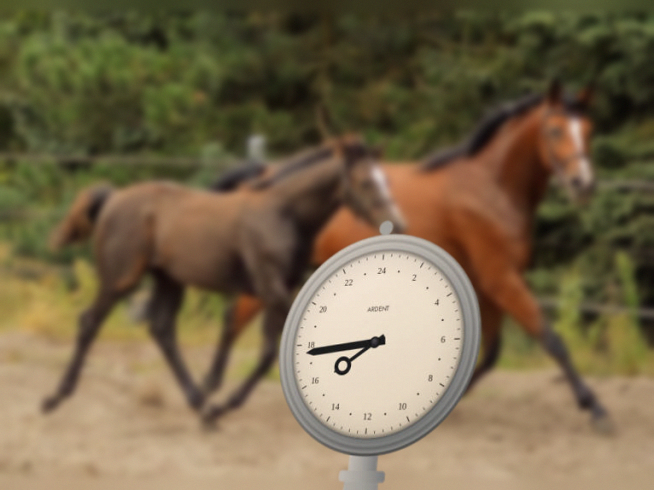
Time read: 15:44
